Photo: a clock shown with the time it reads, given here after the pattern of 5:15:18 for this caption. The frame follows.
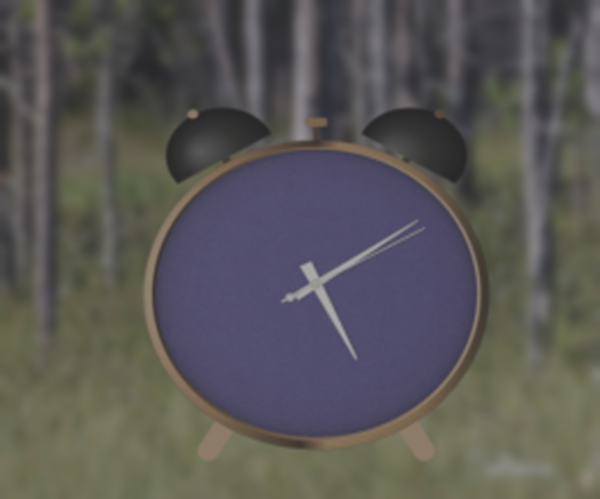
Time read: 5:09:10
